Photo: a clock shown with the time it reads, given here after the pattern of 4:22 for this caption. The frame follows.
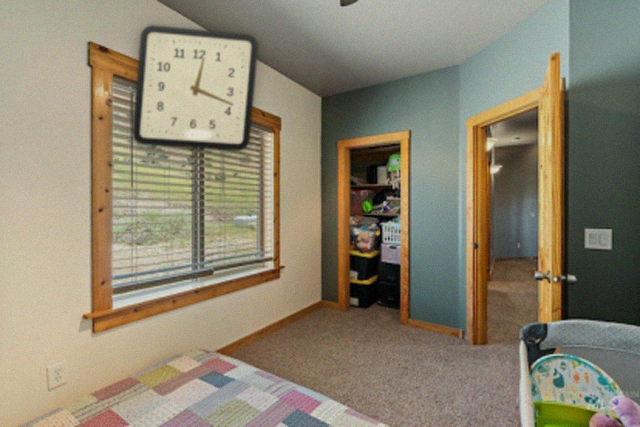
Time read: 12:18
